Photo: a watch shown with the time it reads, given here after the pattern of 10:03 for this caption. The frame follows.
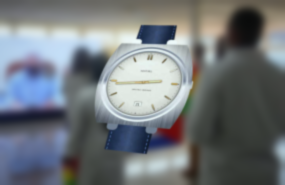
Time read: 2:44
